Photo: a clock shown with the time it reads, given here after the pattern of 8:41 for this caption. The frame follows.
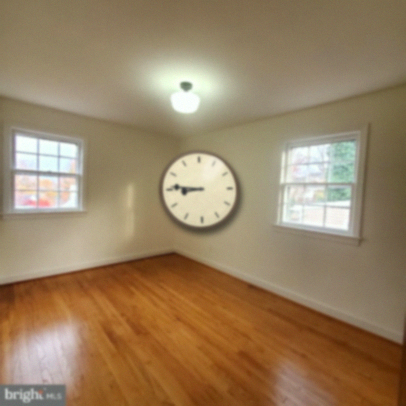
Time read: 8:46
